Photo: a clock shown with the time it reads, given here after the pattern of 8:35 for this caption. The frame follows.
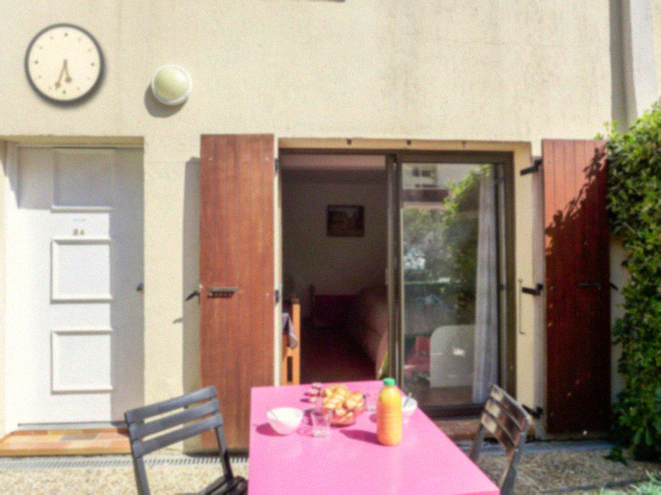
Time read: 5:33
